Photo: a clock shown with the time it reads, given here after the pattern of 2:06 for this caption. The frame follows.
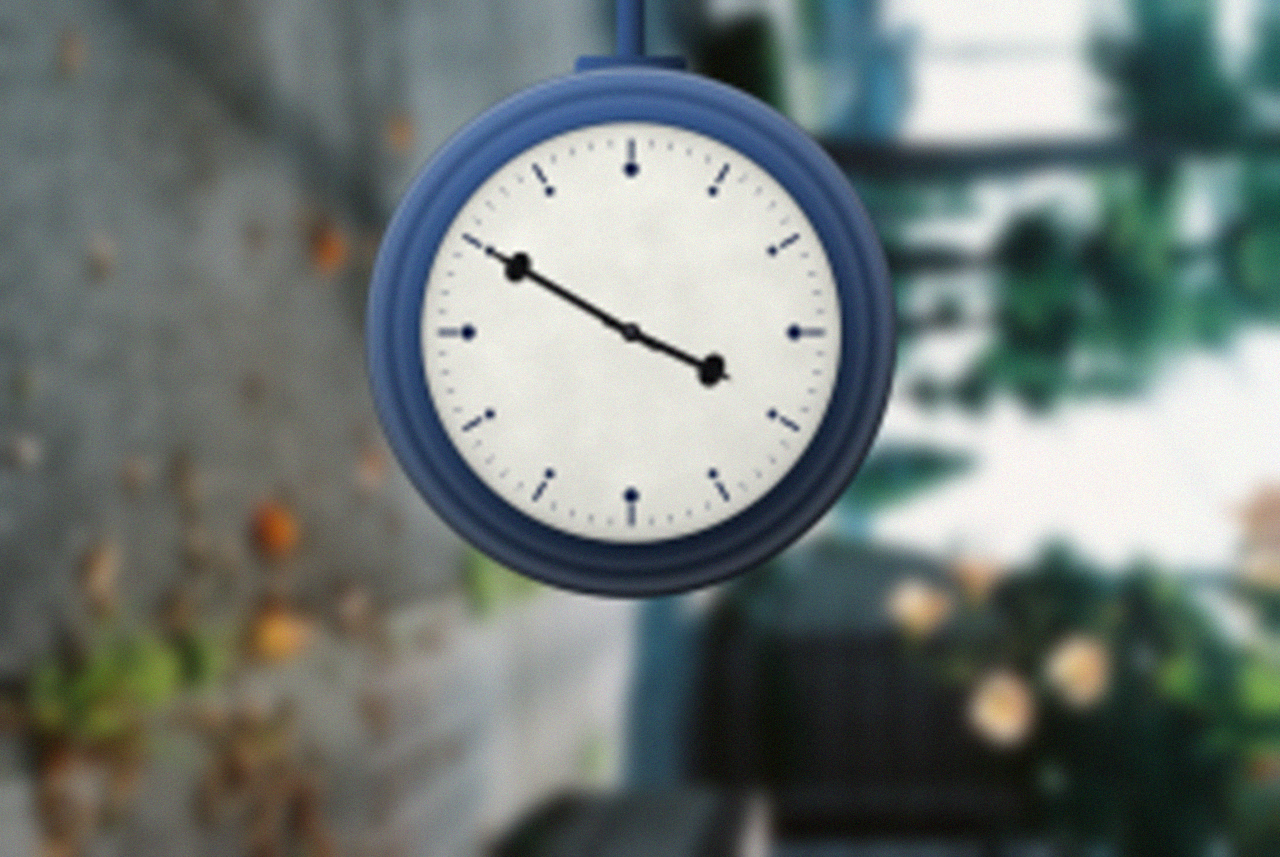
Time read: 3:50
